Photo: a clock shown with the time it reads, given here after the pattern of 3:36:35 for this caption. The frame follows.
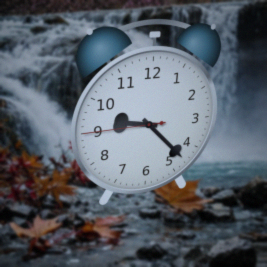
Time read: 9:22:45
